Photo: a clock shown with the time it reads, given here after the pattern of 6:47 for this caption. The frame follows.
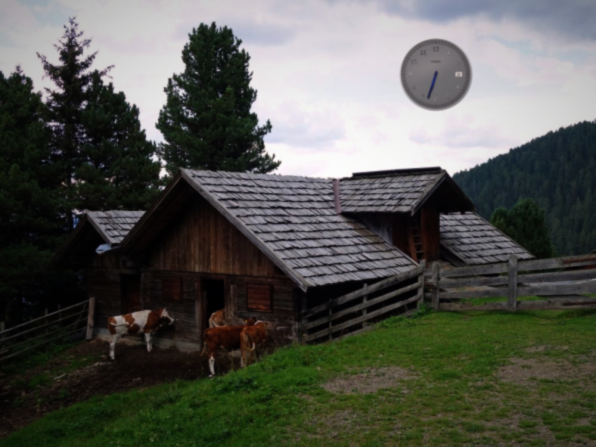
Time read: 6:33
